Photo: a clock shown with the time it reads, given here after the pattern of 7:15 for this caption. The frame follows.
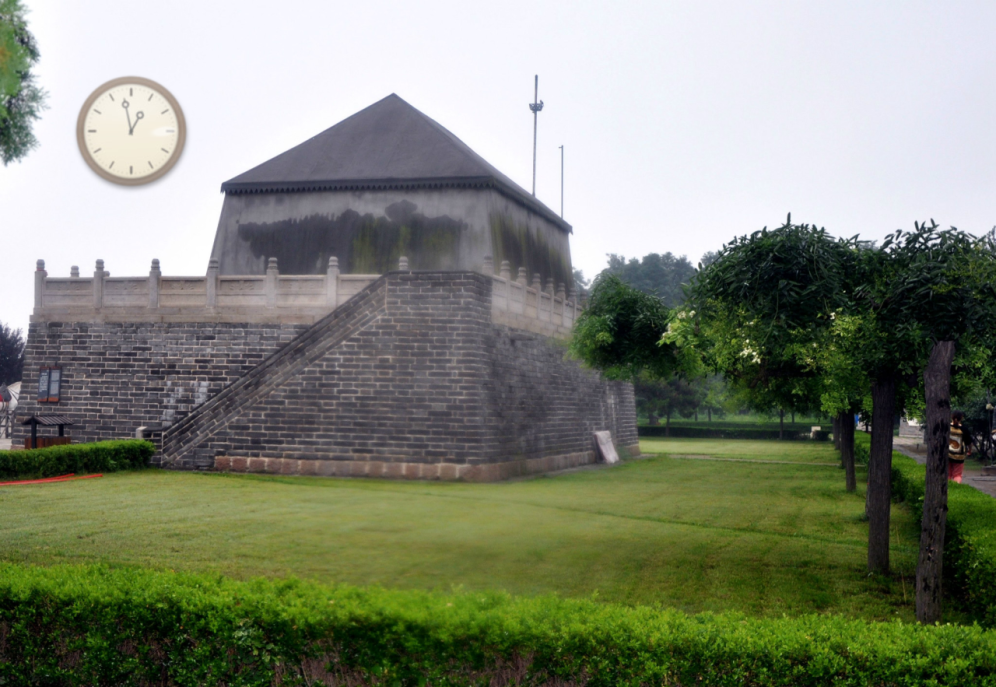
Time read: 12:58
